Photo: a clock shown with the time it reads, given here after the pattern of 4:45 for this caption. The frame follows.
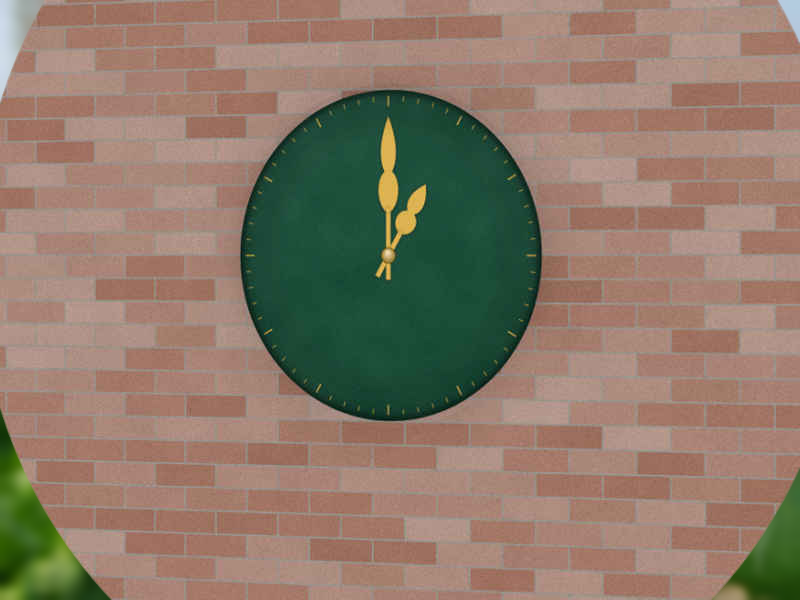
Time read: 1:00
